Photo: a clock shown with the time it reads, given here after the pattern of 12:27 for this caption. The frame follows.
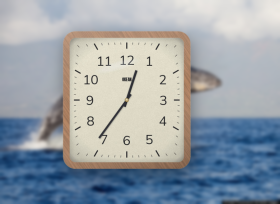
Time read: 12:36
